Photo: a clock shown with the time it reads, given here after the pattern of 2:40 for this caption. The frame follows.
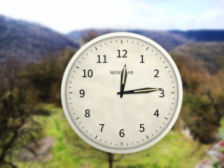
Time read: 12:14
